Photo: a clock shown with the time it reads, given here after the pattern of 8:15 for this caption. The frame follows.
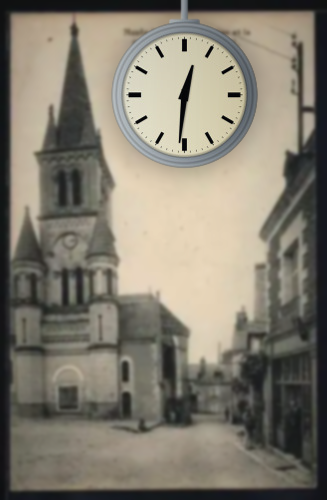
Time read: 12:31
